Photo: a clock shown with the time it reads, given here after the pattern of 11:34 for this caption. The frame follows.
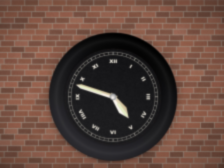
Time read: 4:48
